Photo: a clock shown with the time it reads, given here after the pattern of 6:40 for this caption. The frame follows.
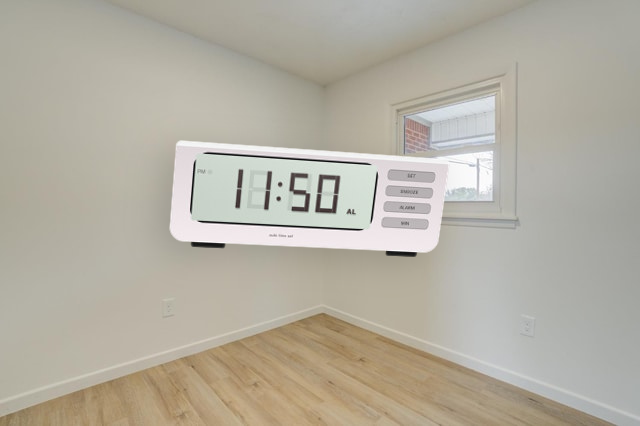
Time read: 11:50
